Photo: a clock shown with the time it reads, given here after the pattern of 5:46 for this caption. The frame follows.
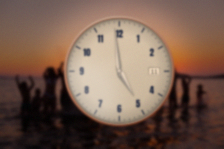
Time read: 4:59
